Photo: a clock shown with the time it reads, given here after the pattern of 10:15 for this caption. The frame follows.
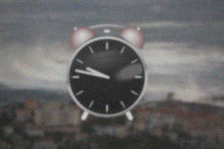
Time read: 9:47
